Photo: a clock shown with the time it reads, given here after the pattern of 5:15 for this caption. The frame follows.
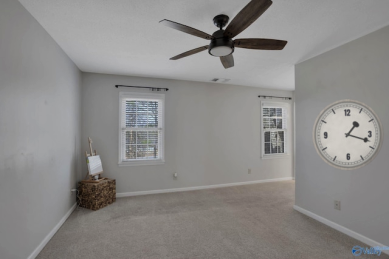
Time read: 1:18
